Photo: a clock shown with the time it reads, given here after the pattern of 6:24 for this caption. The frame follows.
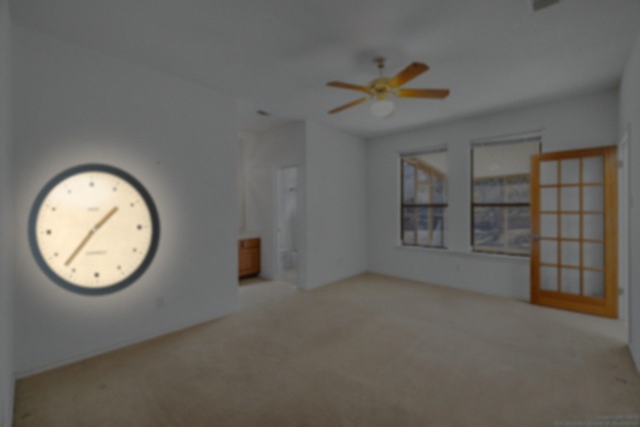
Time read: 1:37
